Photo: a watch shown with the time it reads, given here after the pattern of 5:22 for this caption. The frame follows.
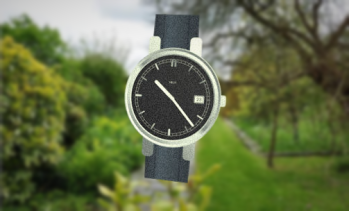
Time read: 10:23
